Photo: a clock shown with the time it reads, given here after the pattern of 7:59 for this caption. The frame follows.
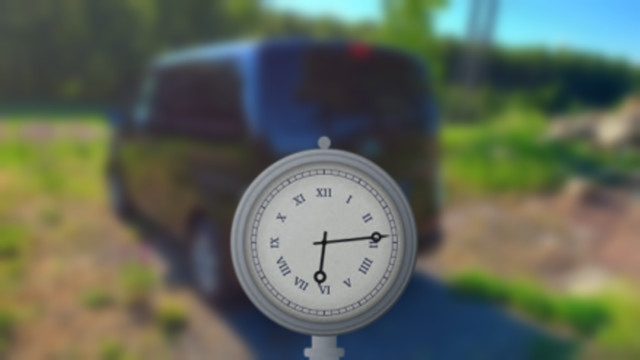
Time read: 6:14
